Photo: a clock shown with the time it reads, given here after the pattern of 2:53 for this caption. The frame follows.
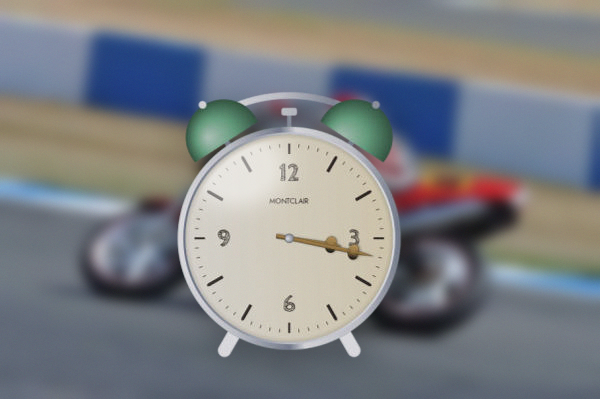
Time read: 3:17
